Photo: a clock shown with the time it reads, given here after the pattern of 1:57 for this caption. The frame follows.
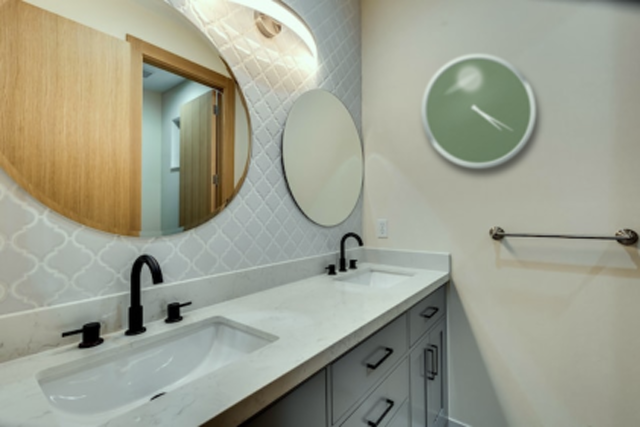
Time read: 4:20
